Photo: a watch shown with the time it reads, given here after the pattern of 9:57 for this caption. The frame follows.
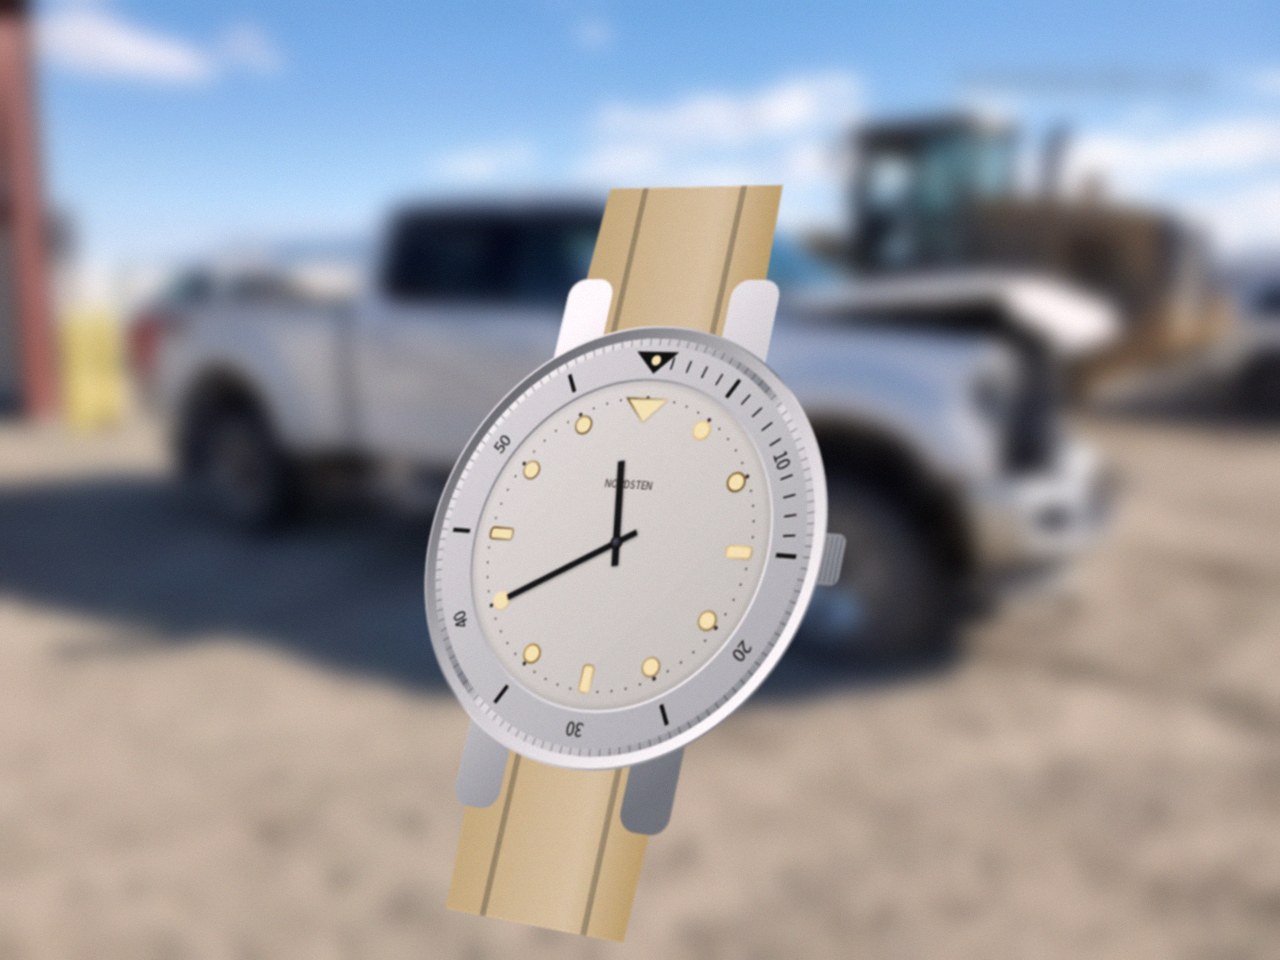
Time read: 11:40
